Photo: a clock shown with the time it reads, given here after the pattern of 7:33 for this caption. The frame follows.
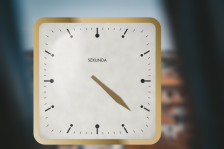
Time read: 4:22
